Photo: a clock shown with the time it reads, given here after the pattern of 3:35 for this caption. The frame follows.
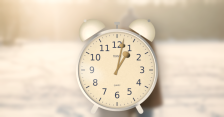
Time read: 1:02
